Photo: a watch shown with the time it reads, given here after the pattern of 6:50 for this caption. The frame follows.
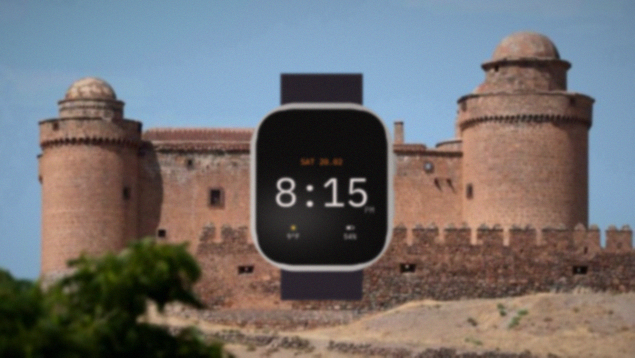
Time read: 8:15
